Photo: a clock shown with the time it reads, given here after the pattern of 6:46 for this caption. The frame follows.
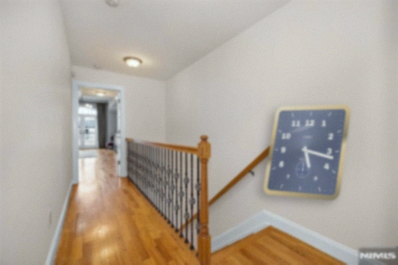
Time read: 5:17
